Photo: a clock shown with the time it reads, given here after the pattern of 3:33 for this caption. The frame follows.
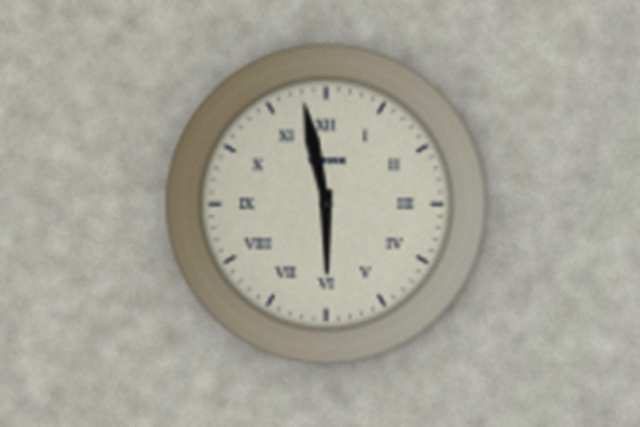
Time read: 5:58
